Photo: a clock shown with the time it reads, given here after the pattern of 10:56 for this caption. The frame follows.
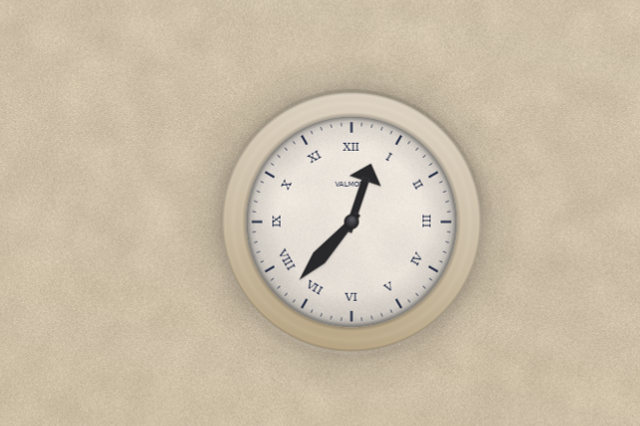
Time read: 12:37
